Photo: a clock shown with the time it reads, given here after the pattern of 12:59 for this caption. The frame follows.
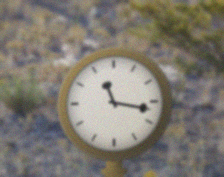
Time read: 11:17
